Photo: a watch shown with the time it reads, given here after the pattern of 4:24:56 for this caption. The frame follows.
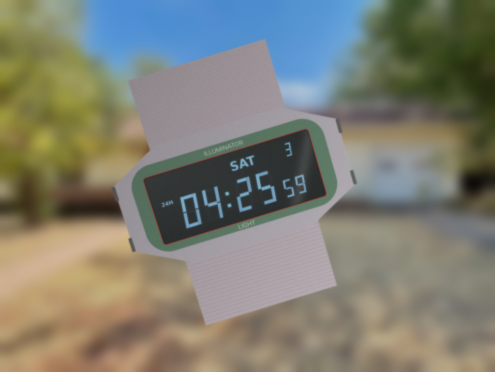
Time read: 4:25:59
